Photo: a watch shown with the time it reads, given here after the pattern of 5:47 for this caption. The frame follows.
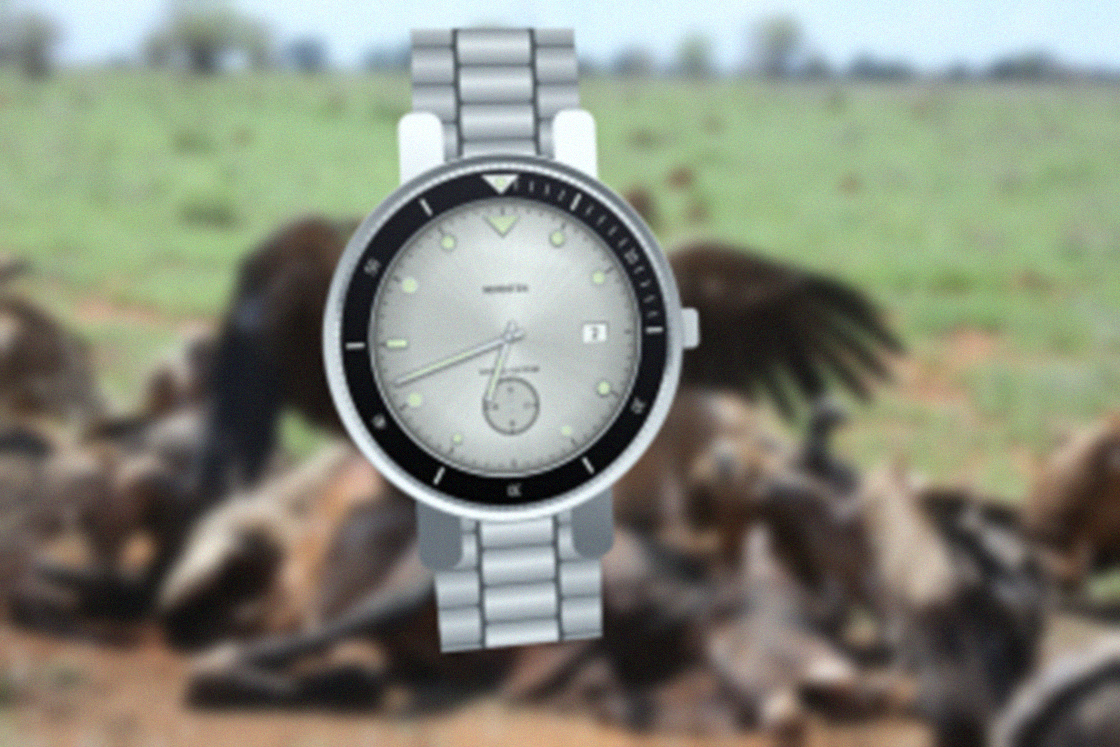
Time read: 6:42
